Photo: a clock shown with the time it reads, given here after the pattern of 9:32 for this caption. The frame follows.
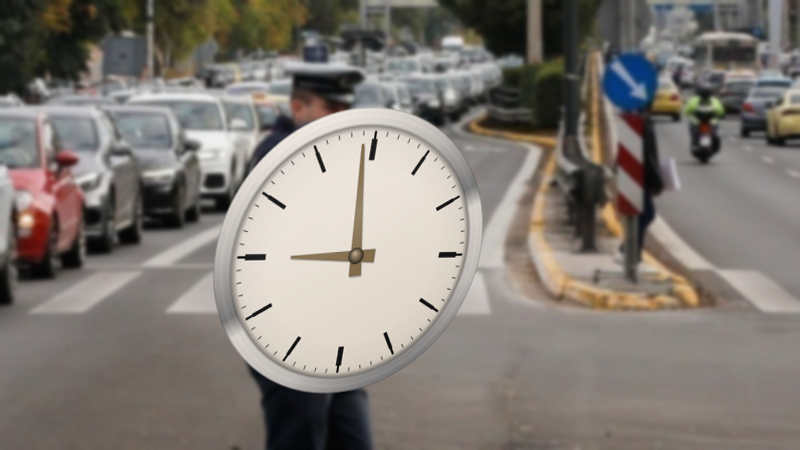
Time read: 8:59
